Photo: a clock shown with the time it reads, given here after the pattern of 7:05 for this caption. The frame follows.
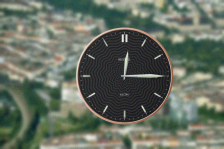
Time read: 12:15
